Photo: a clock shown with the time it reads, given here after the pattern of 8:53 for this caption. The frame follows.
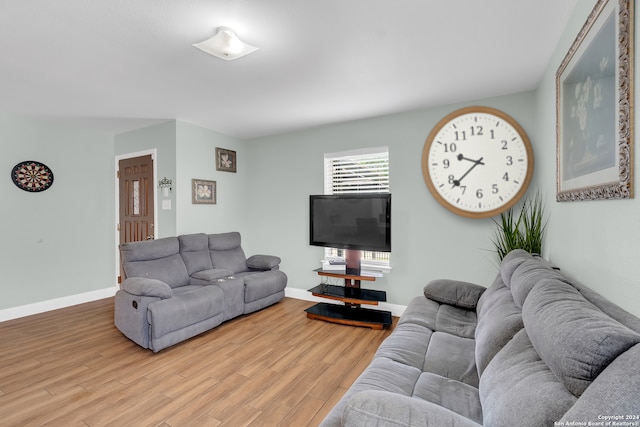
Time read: 9:38
